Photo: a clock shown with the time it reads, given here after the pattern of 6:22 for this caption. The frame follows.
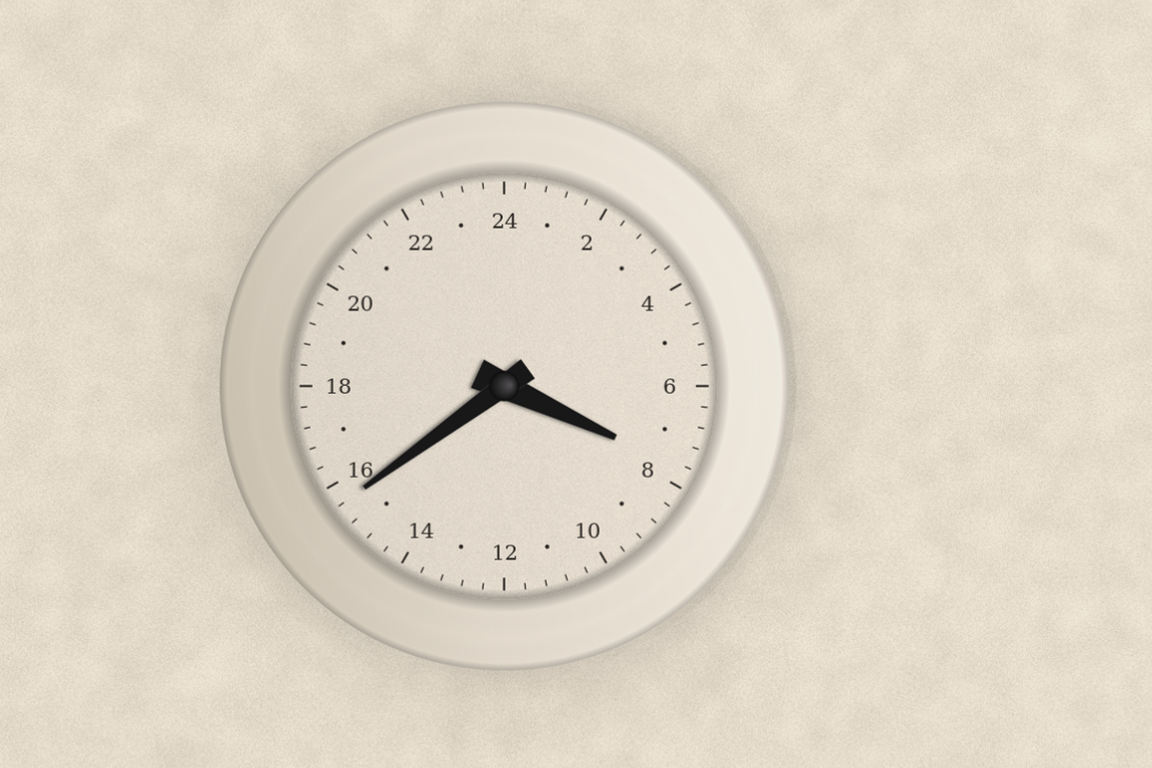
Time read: 7:39
